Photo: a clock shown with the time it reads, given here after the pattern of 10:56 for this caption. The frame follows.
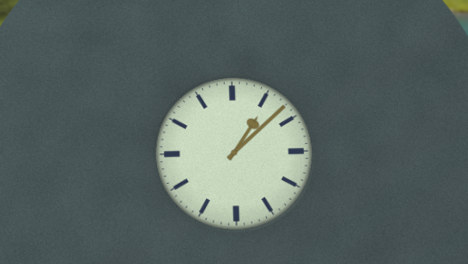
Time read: 1:08
